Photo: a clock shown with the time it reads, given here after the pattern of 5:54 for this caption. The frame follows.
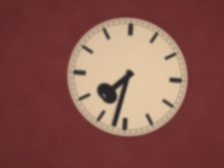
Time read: 7:32
